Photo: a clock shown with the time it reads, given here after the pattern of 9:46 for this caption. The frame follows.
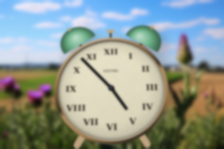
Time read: 4:53
